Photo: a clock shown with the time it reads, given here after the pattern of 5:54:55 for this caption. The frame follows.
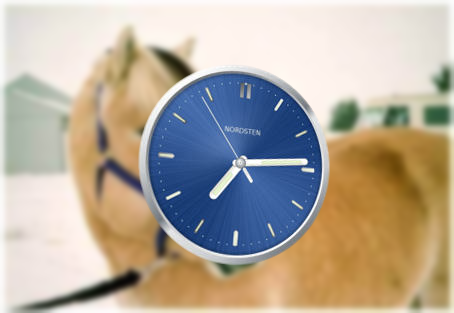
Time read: 7:13:54
